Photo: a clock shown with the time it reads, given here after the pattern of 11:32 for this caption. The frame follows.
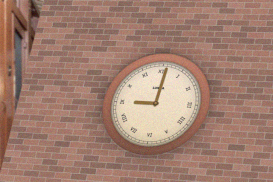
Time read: 9:01
